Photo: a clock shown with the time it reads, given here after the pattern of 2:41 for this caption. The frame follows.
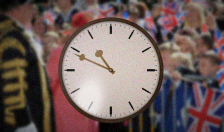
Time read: 10:49
